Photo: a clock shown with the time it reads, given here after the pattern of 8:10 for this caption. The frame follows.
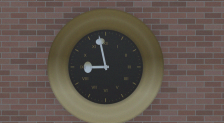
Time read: 8:58
